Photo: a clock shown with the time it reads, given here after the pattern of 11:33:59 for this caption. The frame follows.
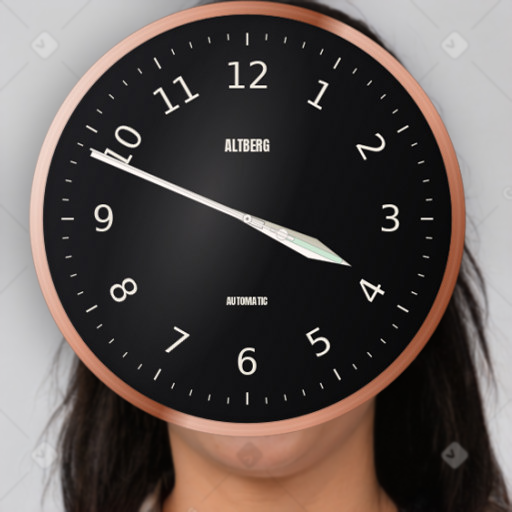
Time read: 3:48:49
